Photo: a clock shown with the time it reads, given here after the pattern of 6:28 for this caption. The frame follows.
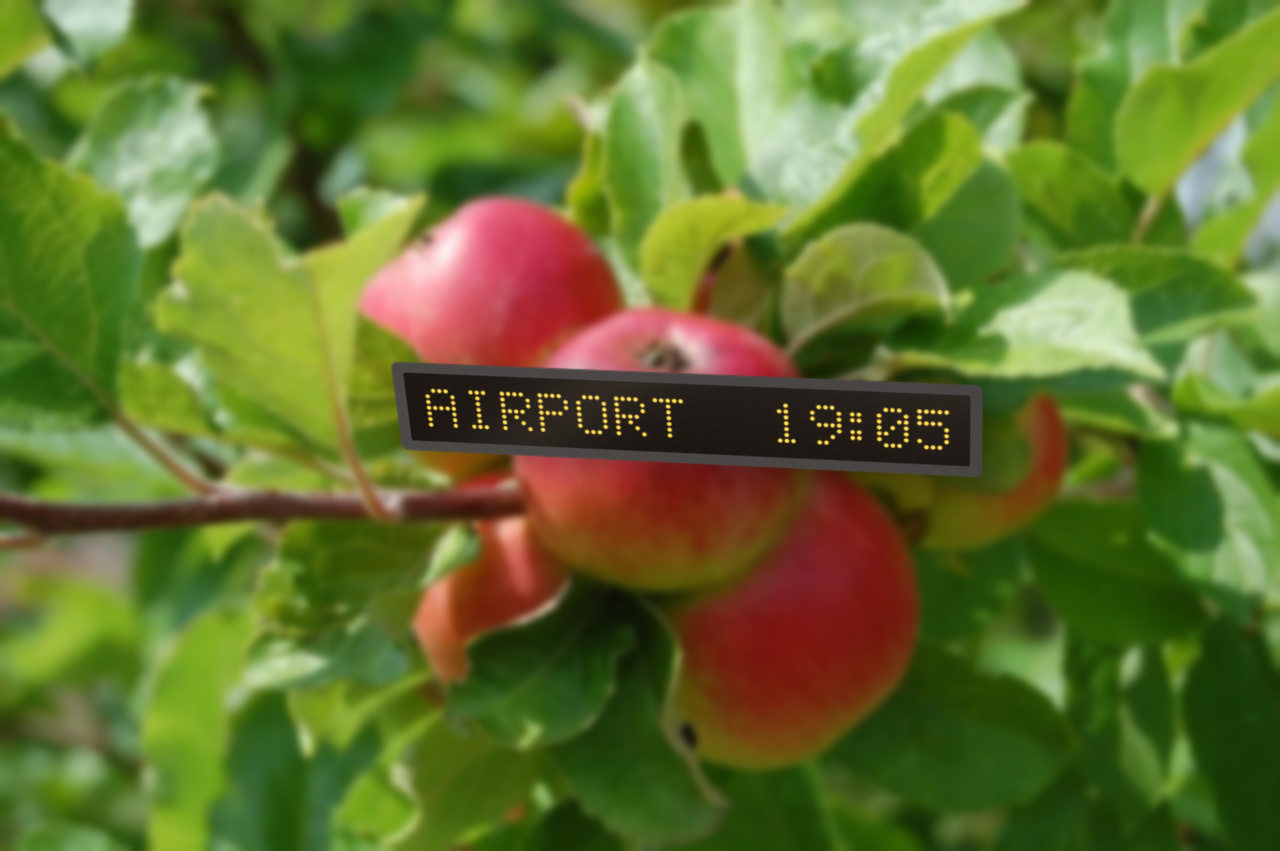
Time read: 19:05
